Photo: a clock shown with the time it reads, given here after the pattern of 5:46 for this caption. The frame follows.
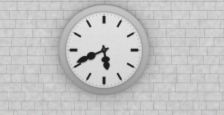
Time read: 5:41
